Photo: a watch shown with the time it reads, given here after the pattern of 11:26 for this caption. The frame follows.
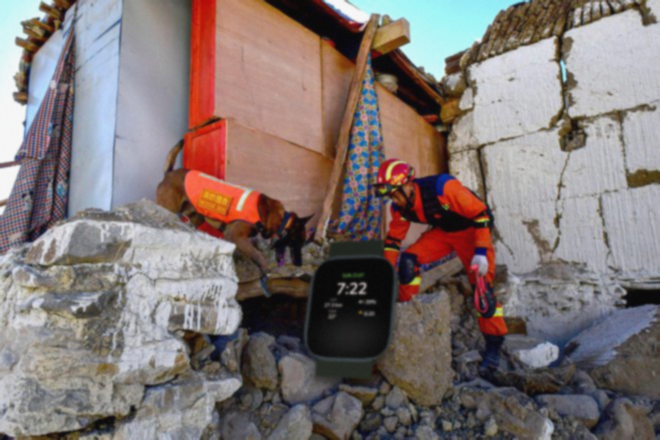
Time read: 7:22
